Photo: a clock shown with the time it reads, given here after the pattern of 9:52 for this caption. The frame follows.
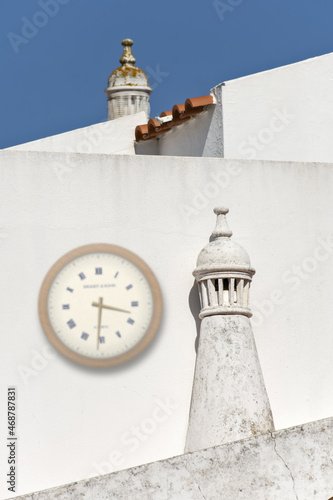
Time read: 3:31
